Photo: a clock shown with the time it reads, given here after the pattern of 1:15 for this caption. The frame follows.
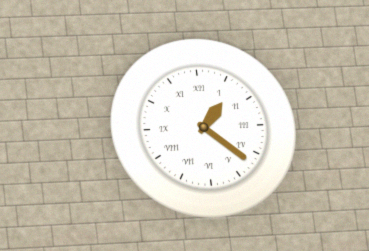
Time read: 1:22
